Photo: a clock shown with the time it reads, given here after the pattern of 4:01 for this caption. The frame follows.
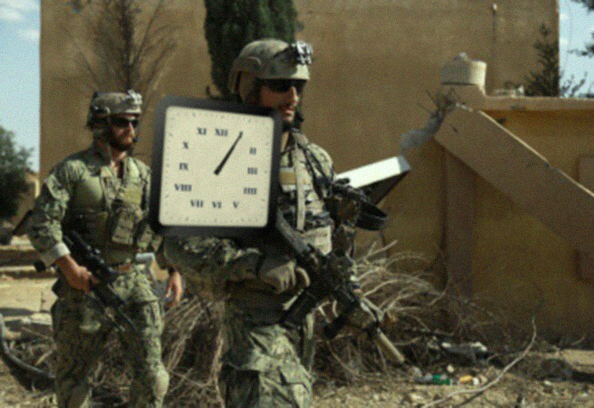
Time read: 1:05
